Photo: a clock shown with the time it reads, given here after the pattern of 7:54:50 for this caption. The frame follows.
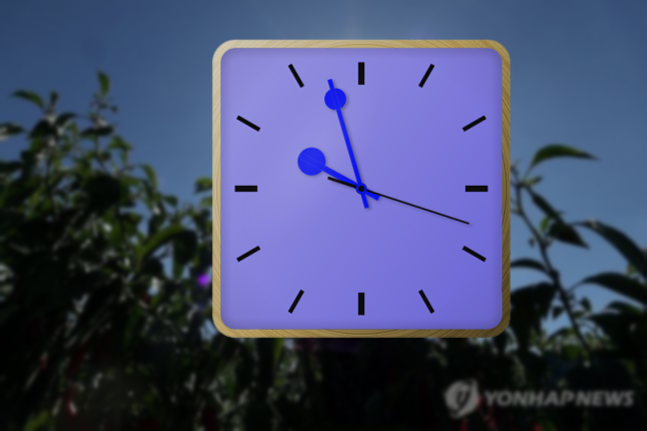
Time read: 9:57:18
